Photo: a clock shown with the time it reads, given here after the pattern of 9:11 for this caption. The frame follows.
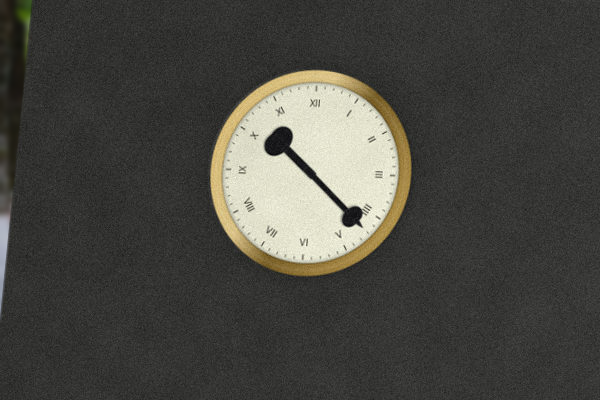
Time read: 10:22
